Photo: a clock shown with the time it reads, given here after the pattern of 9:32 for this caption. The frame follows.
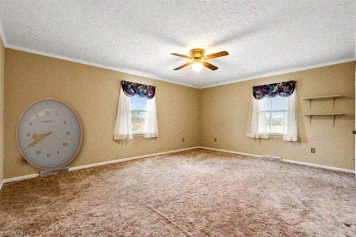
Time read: 8:40
